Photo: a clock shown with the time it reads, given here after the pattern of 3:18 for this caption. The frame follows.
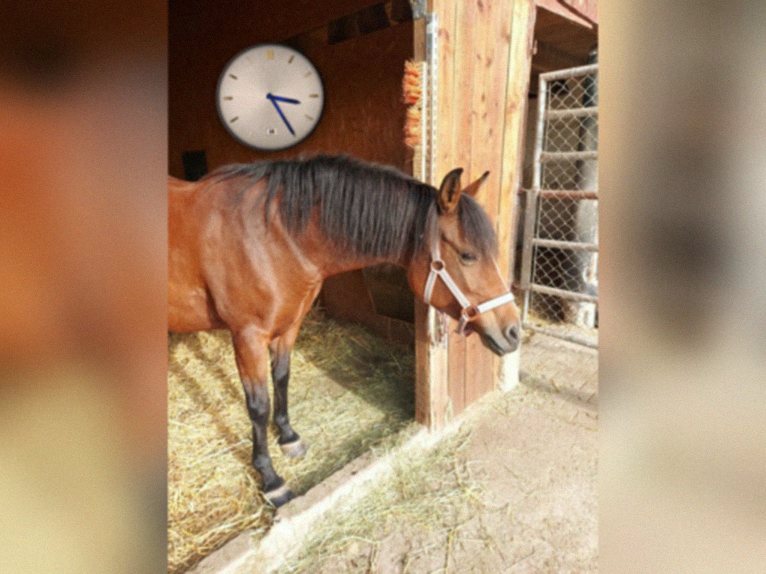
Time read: 3:25
